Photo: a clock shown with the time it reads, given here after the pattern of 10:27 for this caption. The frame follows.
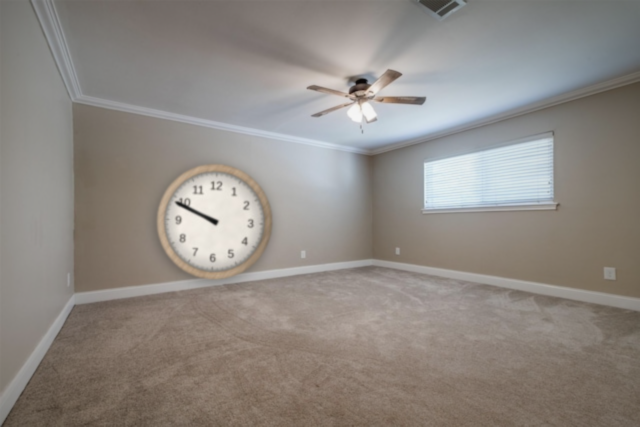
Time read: 9:49
